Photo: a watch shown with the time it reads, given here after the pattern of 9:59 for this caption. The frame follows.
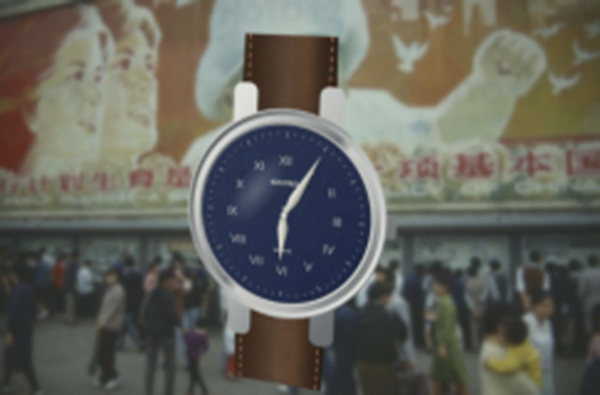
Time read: 6:05
